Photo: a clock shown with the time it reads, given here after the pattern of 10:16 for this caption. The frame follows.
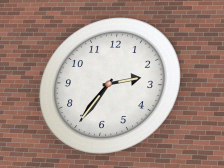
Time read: 2:35
